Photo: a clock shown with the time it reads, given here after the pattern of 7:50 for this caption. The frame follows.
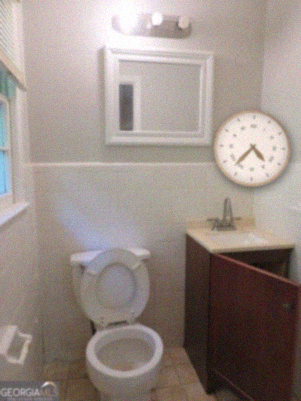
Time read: 4:37
